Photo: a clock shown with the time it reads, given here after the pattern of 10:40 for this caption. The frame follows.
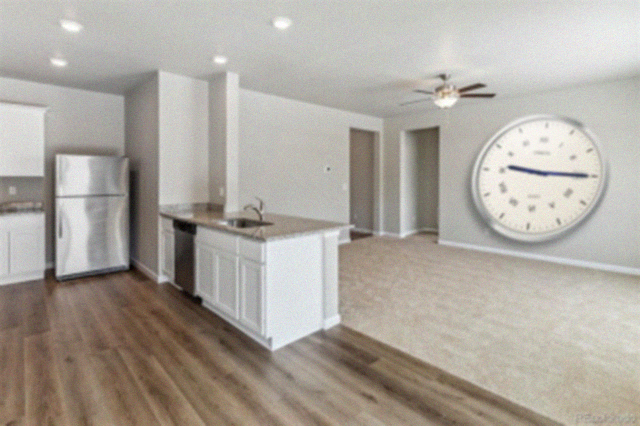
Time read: 9:15
